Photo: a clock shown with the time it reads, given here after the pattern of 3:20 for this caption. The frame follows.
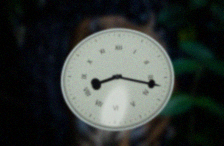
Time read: 8:17
